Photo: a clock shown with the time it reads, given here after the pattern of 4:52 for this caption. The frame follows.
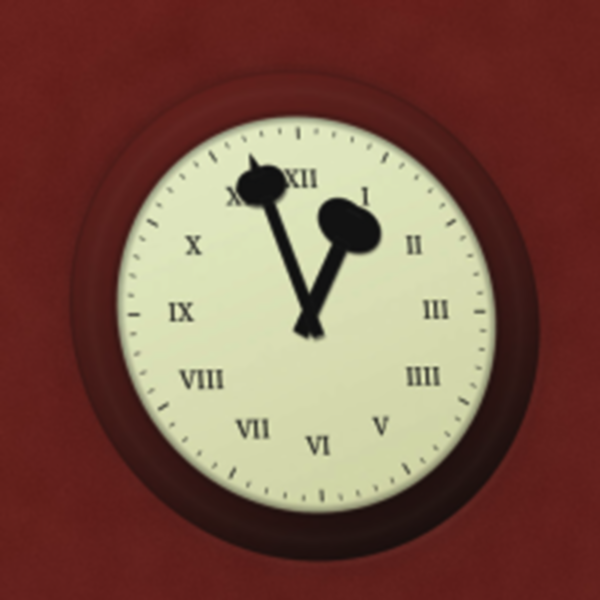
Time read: 12:57
